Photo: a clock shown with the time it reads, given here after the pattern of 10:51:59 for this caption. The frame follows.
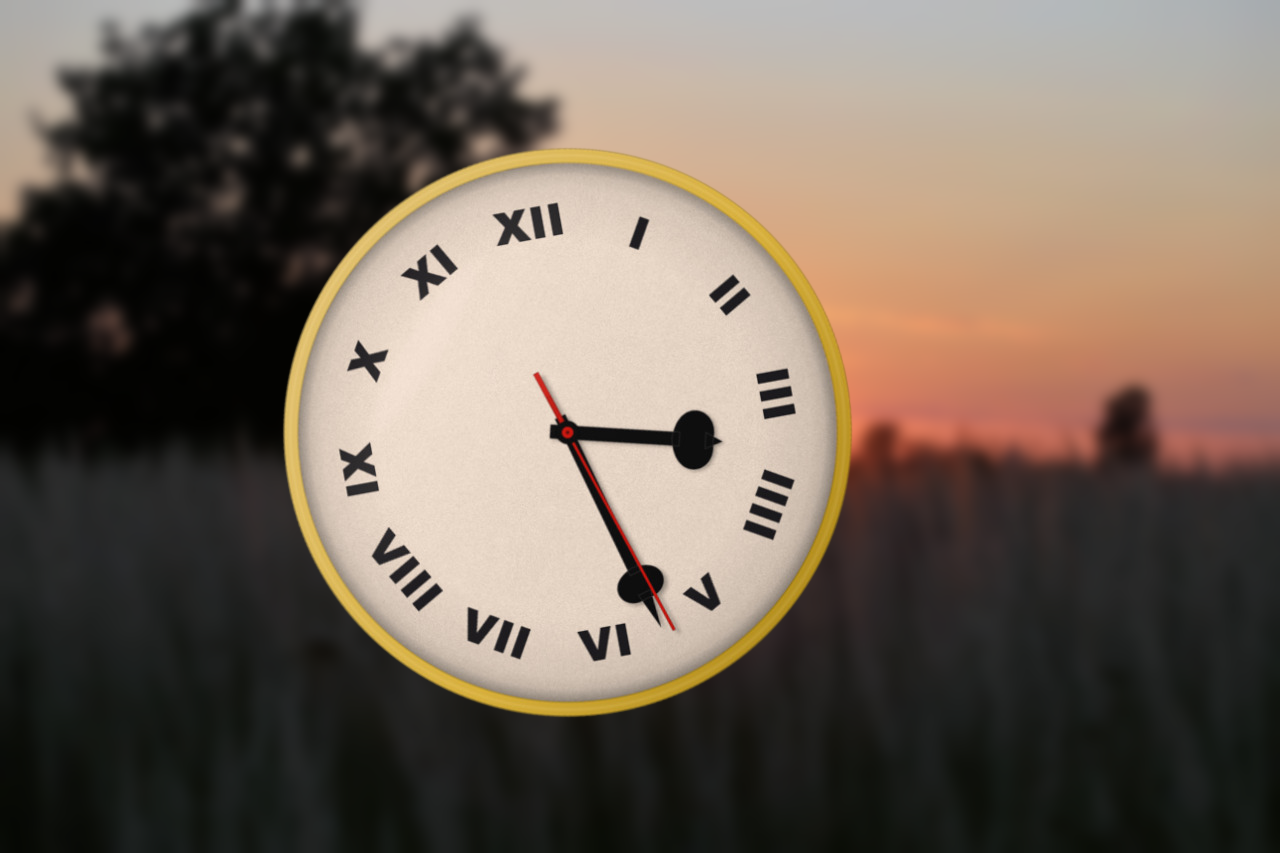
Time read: 3:27:27
